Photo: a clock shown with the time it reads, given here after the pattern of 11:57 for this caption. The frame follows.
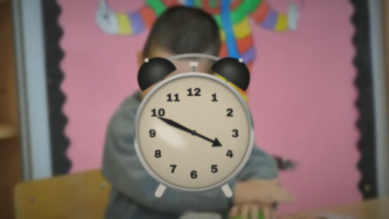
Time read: 3:49
